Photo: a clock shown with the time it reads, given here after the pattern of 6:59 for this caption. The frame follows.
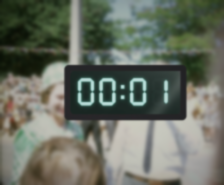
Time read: 0:01
